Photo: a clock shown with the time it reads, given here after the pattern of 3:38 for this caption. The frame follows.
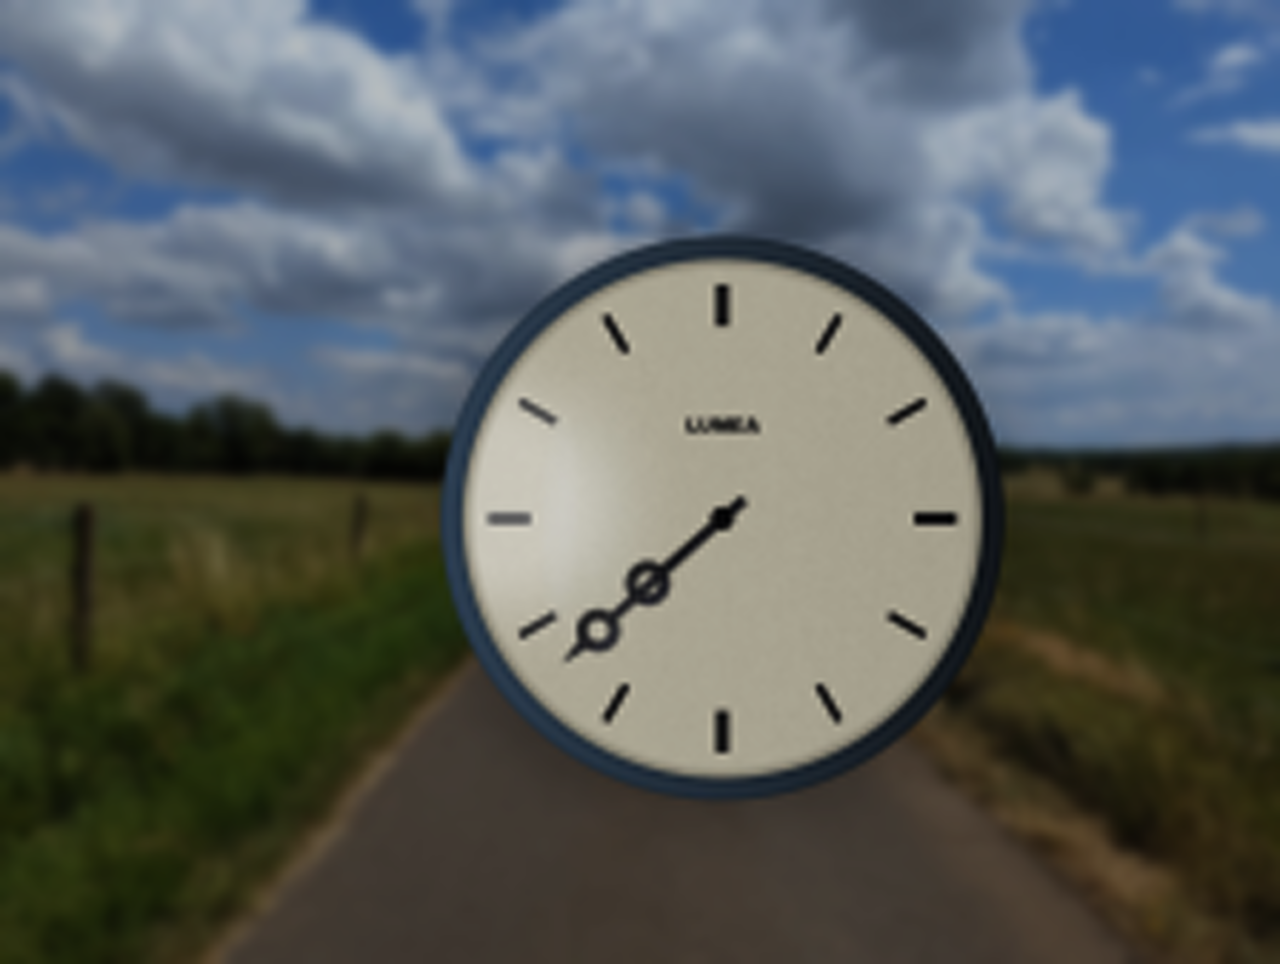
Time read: 7:38
